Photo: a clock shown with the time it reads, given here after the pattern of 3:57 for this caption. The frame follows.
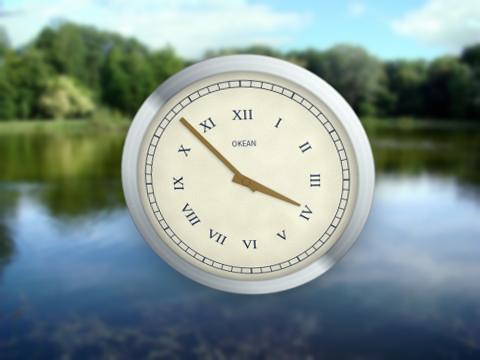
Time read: 3:53
